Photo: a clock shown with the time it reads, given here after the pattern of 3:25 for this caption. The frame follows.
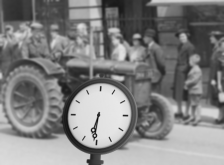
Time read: 6:31
